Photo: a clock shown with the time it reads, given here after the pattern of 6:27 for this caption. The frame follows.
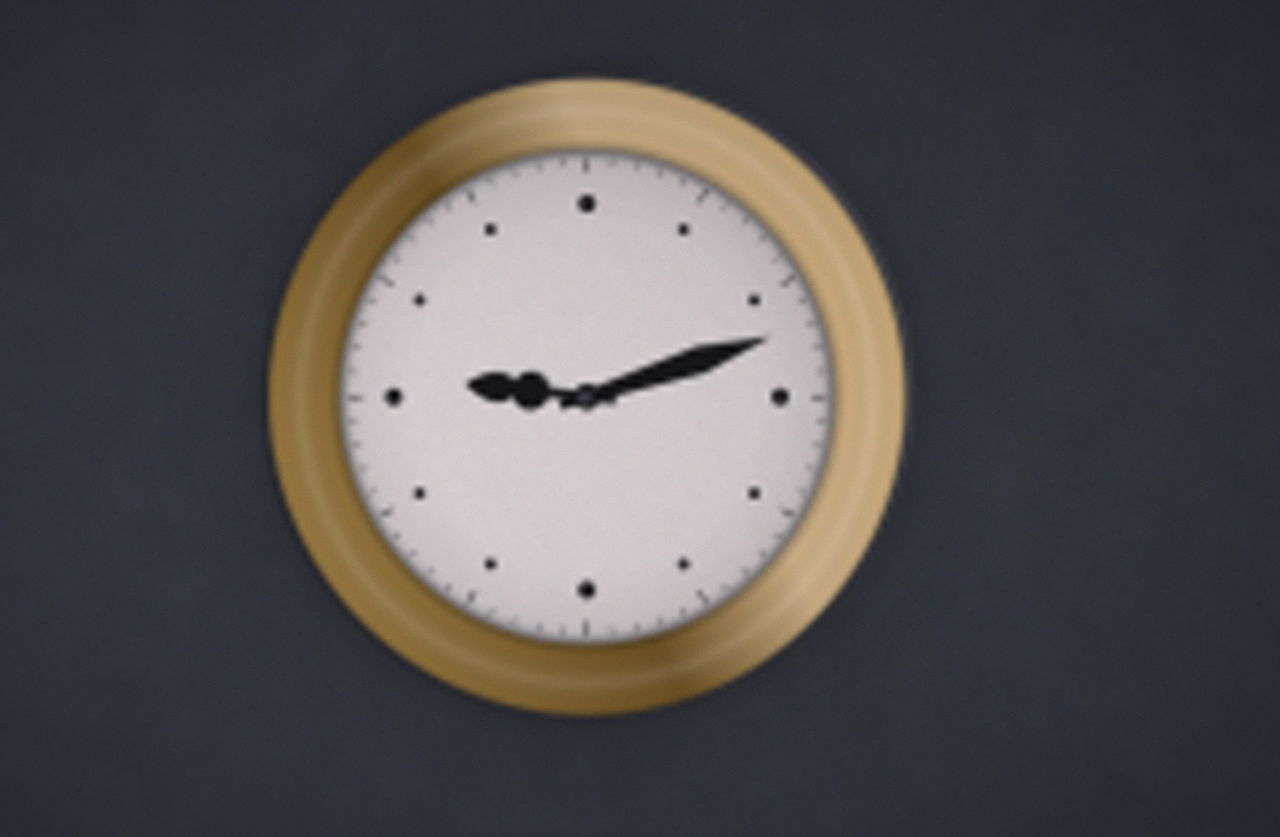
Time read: 9:12
